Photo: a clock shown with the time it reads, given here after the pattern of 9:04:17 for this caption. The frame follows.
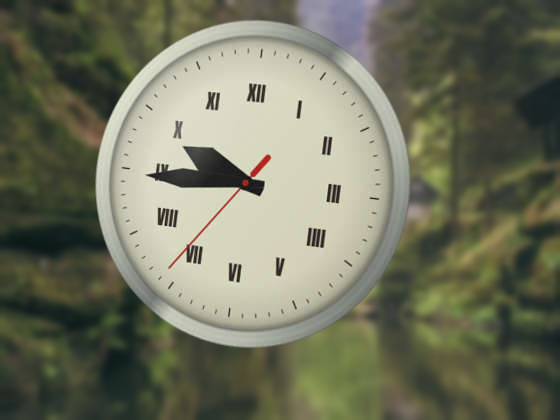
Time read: 9:44:36
